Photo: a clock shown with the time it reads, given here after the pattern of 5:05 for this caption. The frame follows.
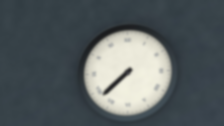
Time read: 7:38
